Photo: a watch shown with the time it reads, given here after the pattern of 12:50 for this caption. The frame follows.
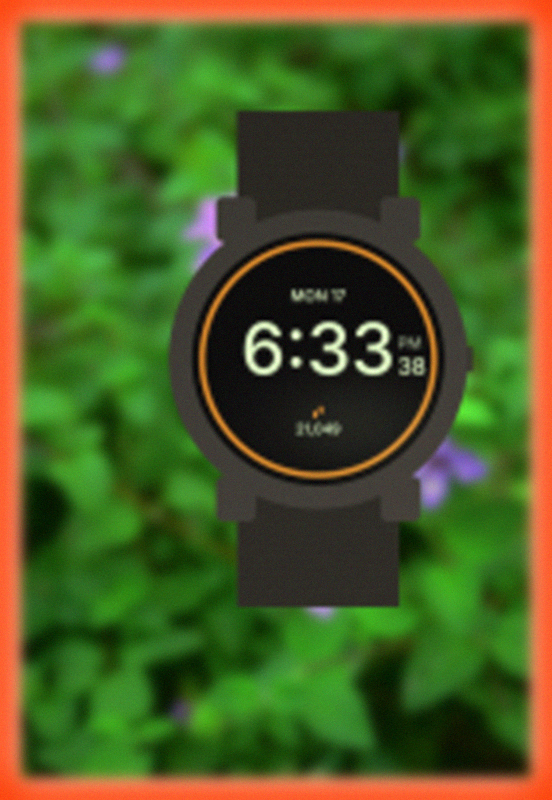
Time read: 6:33
